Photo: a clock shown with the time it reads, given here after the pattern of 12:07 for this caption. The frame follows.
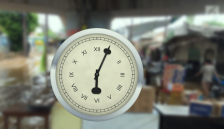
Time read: 6:04
